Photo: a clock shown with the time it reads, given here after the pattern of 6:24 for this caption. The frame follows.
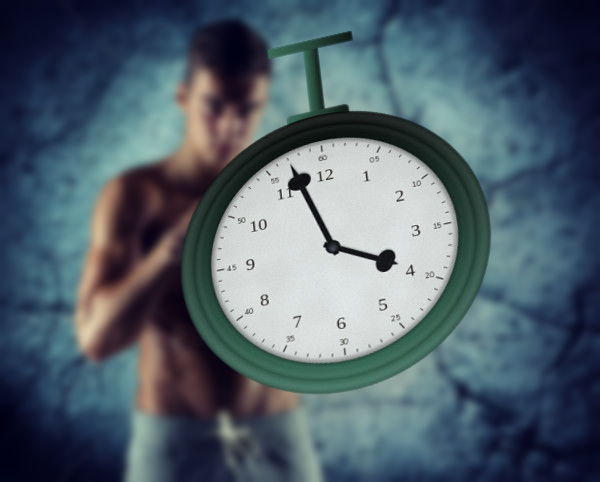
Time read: 3:57
